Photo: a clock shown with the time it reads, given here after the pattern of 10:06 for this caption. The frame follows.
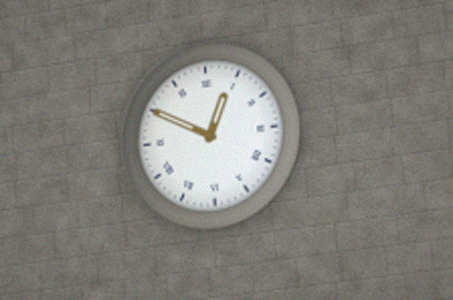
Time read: 12:50
